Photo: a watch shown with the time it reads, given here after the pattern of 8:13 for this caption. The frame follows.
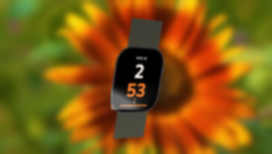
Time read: 2:53
